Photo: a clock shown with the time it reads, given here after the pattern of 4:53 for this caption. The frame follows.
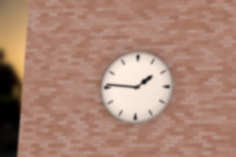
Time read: 1:46
